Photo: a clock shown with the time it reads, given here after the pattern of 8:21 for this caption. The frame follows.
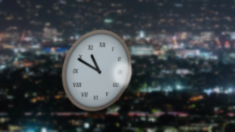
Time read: 10:49
